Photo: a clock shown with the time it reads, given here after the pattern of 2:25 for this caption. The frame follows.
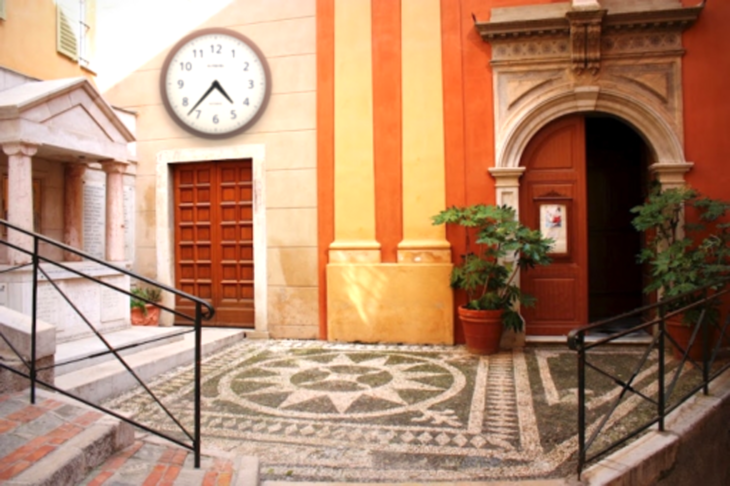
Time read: 4:37
